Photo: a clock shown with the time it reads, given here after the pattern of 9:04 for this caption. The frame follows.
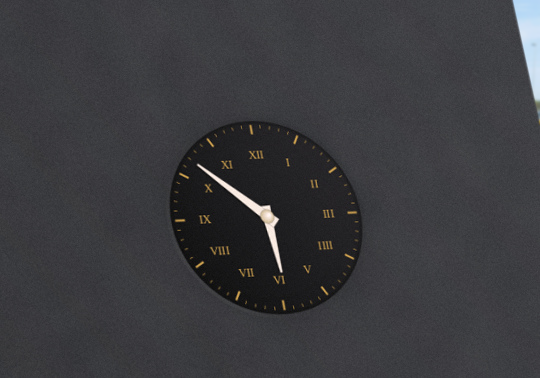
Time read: 5:52
